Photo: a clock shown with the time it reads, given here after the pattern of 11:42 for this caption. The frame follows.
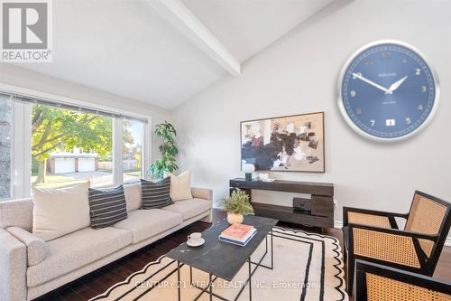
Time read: 1:50
